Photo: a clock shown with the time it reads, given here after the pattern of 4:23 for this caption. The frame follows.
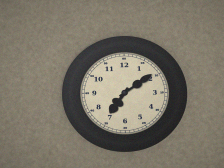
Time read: 7:09
